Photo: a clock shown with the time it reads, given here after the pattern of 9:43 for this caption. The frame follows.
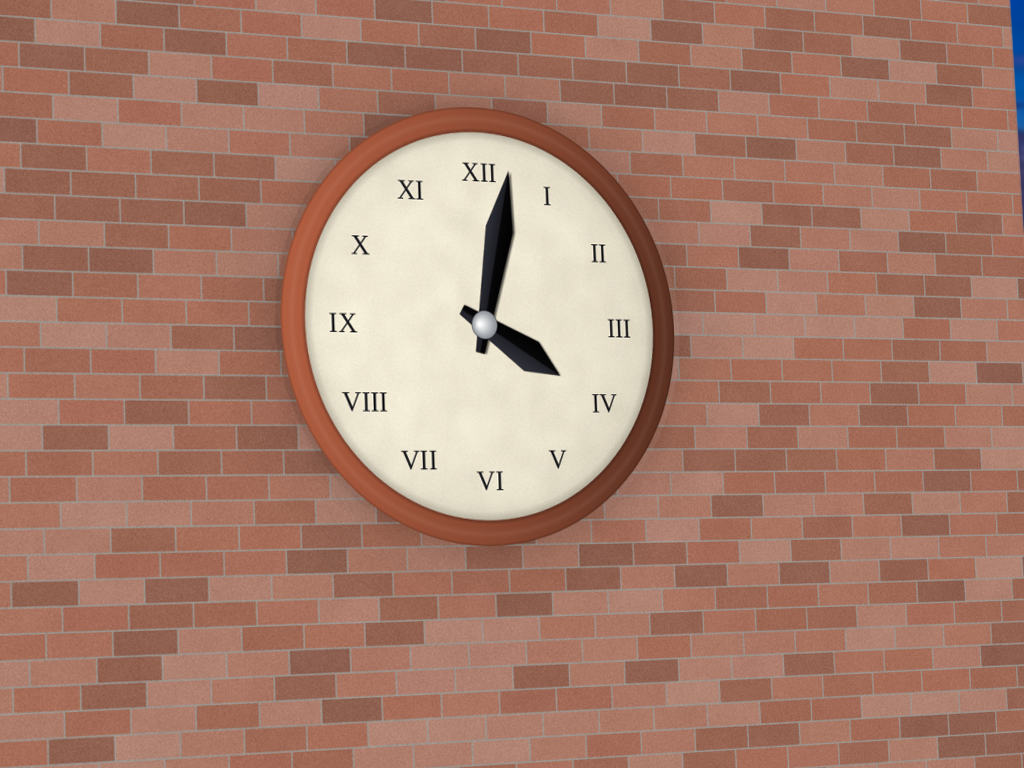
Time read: 4:02
